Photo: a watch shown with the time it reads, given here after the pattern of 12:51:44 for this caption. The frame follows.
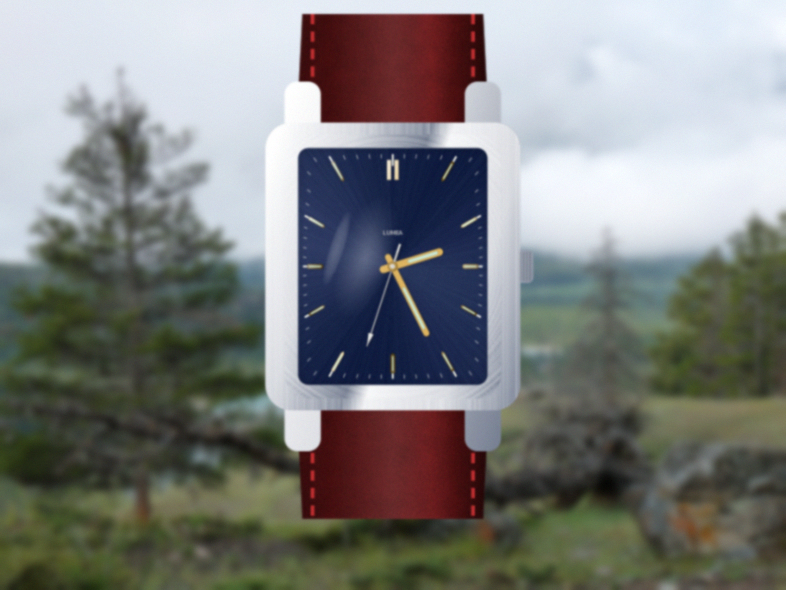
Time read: 2:25:33
